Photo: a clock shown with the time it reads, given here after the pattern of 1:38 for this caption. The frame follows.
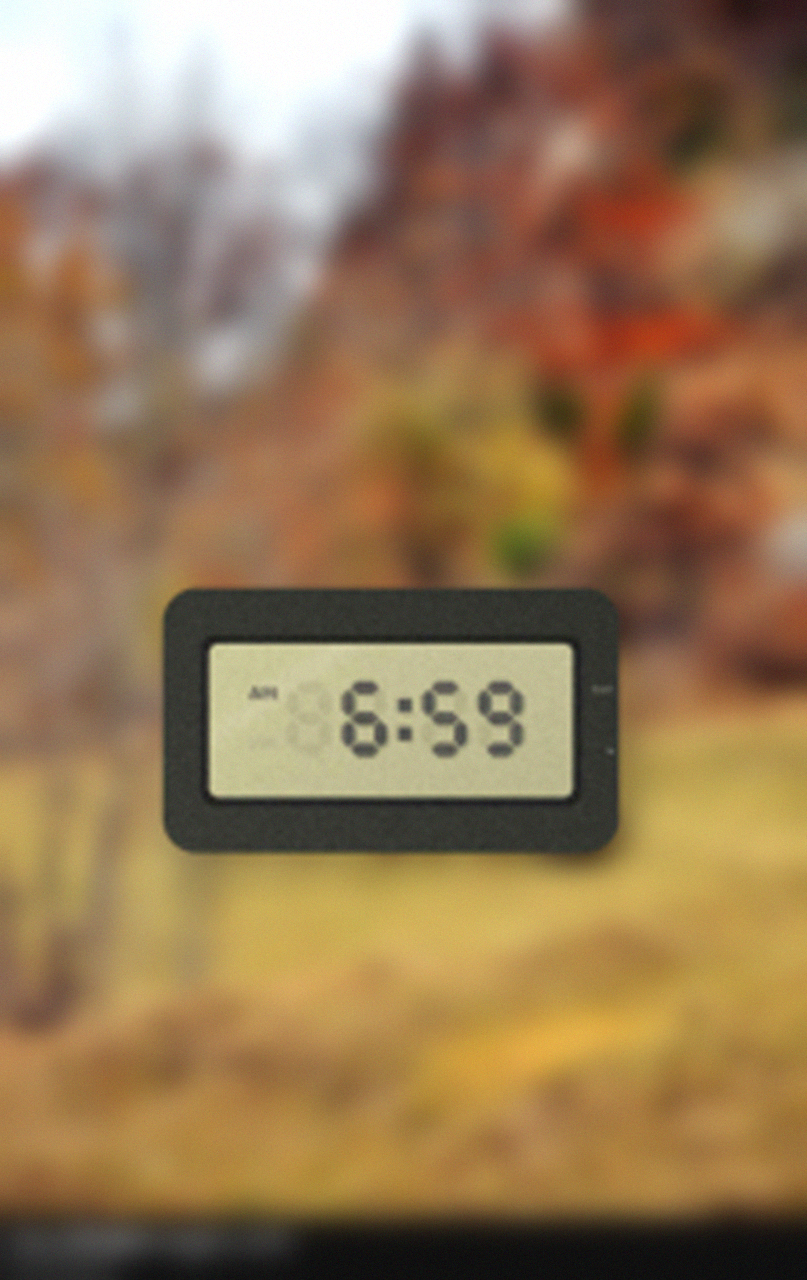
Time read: 6:59
